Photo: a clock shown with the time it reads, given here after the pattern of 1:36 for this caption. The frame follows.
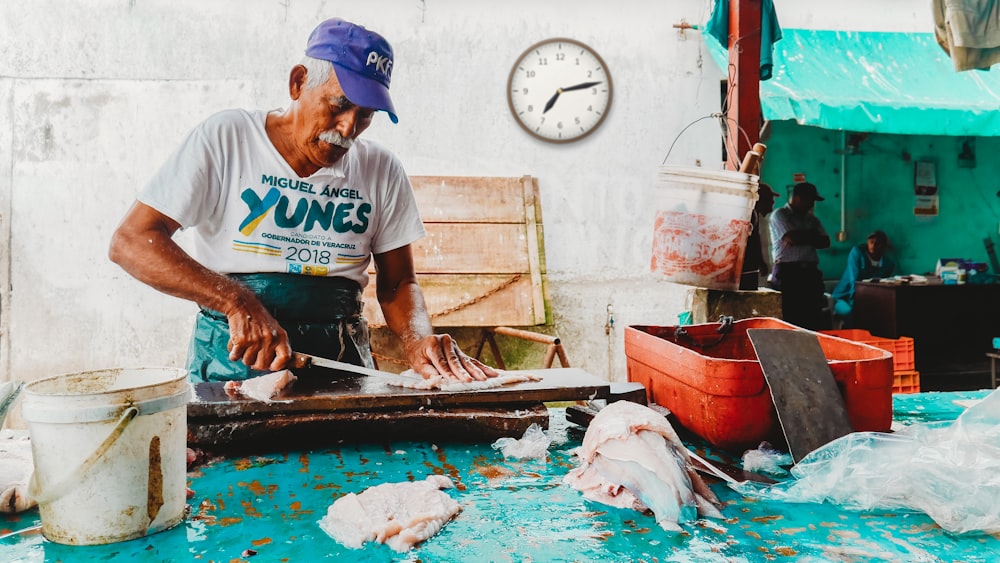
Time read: 7:13
